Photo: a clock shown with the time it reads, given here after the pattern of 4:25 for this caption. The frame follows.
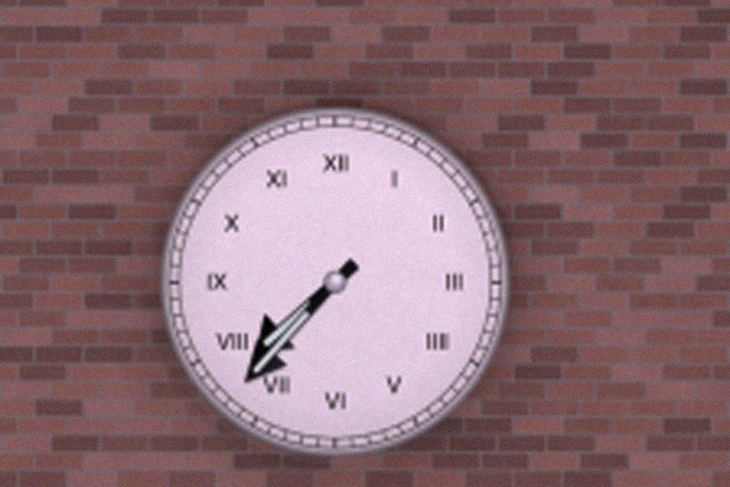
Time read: 7:37
